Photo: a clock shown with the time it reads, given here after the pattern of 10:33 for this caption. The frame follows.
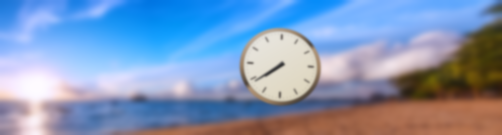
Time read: 7:39
